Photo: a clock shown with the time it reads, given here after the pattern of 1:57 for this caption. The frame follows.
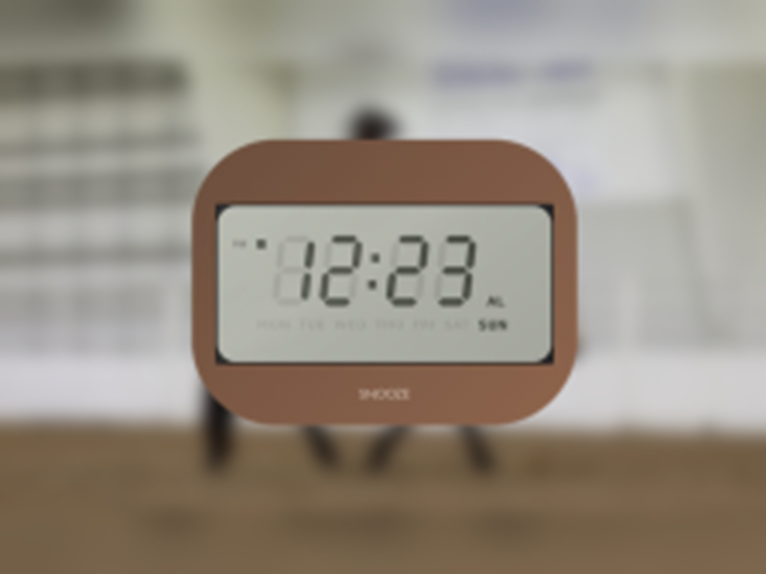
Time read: 12:23
